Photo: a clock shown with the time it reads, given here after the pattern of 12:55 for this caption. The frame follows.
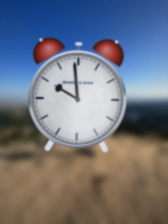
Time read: 9:59
